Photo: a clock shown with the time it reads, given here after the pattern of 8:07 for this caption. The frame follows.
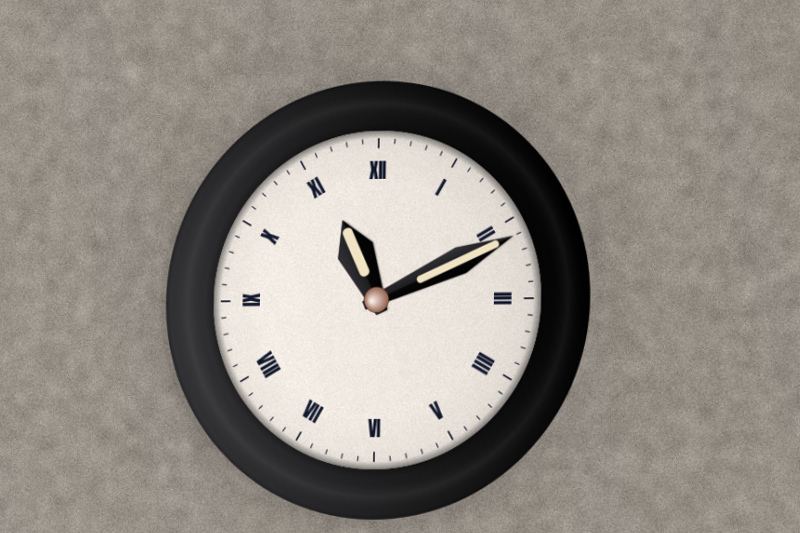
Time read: 11:11
